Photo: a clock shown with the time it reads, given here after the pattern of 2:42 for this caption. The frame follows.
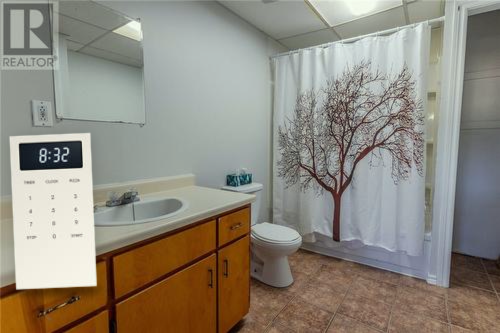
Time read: 8:32
